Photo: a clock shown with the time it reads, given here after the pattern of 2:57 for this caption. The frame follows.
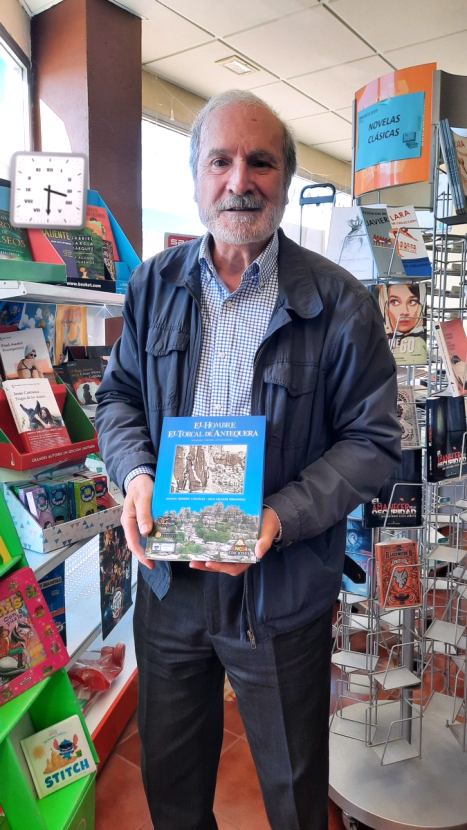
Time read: 3:30
